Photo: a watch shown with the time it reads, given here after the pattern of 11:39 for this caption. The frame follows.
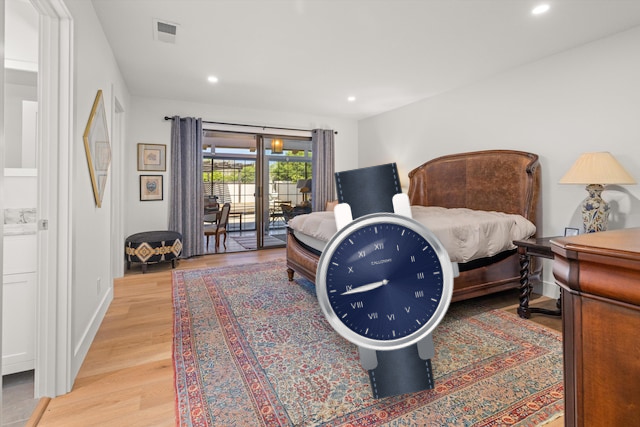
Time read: 8:44
